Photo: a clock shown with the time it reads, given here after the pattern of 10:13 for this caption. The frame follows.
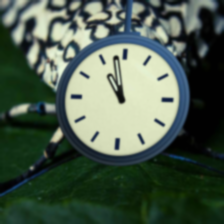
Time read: 10:58
